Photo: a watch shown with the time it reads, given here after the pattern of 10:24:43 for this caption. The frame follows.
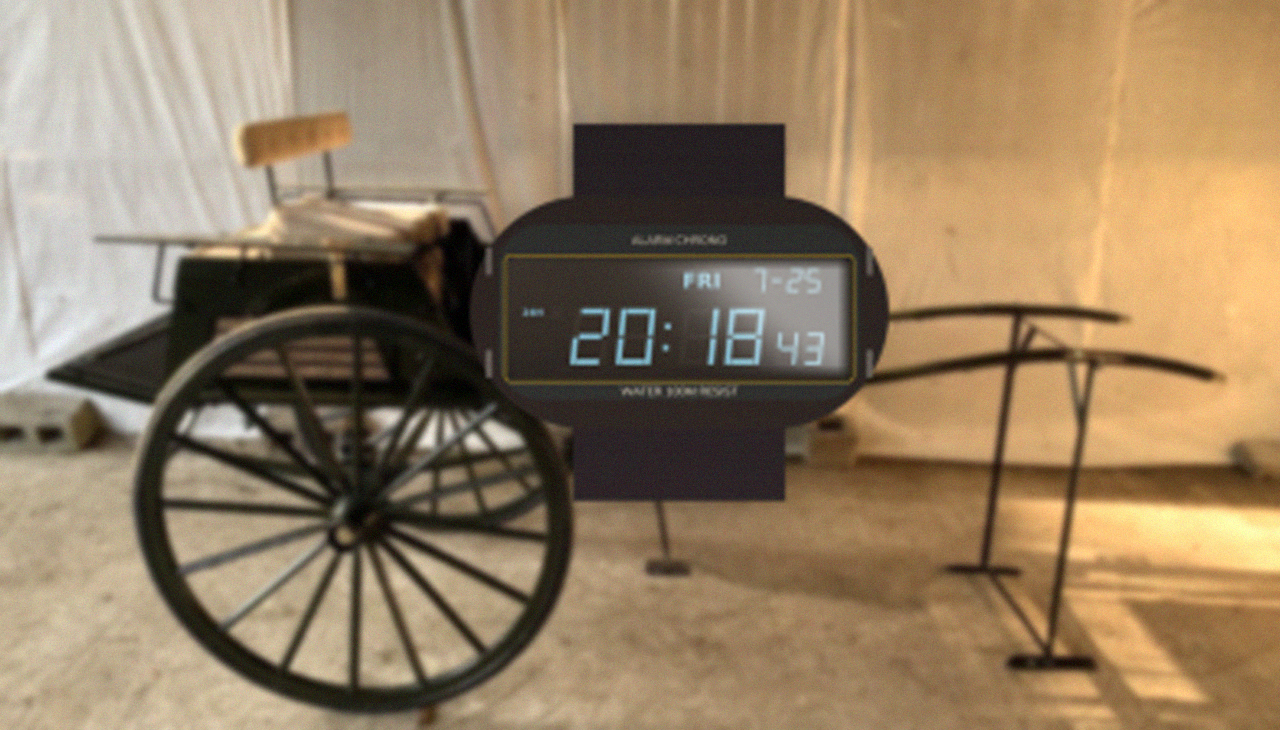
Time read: 20:18:43
